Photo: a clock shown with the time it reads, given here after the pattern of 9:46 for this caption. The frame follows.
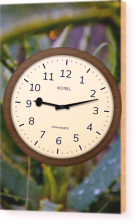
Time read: 9:12
